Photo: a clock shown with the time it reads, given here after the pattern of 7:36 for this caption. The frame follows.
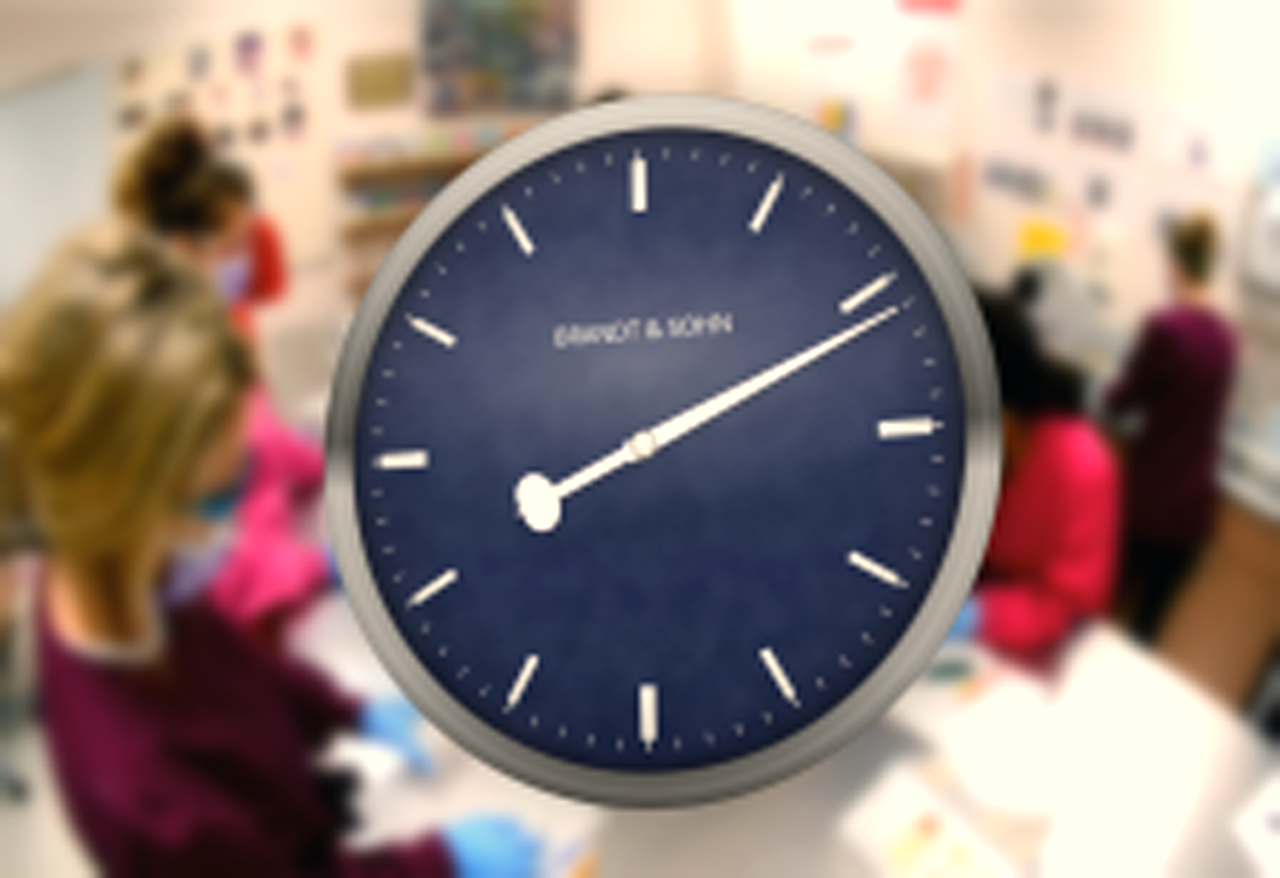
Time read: 8:11
